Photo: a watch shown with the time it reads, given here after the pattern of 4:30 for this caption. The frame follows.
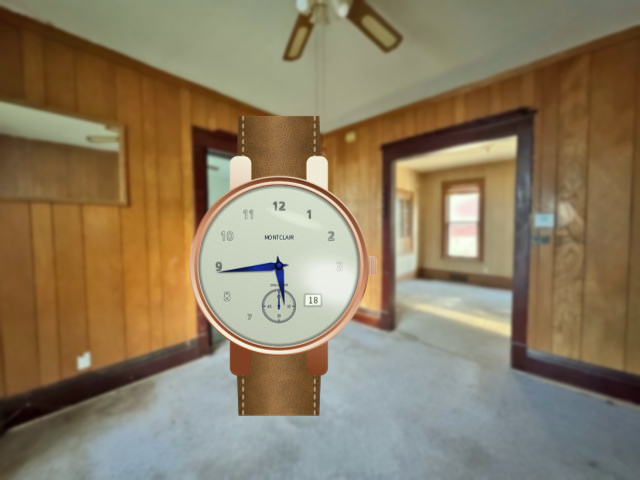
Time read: 5:44
